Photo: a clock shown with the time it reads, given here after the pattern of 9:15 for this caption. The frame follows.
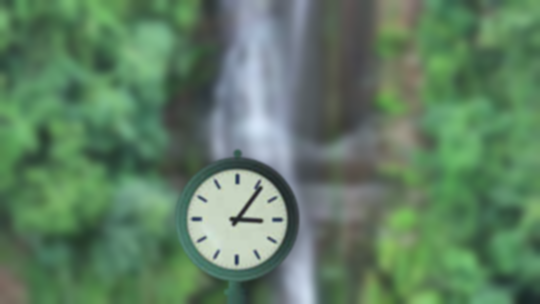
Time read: 3:06
